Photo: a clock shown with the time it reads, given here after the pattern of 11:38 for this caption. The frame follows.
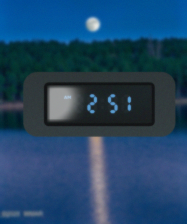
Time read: 2:51
